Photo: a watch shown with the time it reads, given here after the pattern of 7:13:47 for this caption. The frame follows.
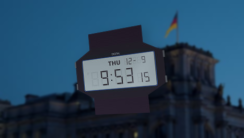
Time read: 9:53:15
